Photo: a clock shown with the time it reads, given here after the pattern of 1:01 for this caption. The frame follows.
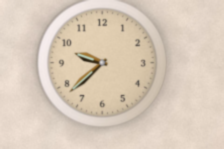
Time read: 9:38
